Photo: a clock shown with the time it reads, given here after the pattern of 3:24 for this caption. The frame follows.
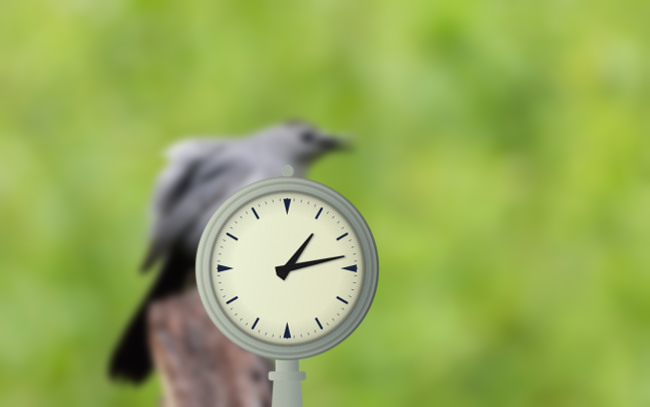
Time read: 1:13
